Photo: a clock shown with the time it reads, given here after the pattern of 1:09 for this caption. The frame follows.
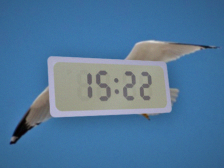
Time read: 15:22
